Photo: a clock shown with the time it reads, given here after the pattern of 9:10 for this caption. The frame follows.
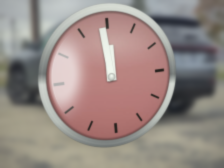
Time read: 11:59
